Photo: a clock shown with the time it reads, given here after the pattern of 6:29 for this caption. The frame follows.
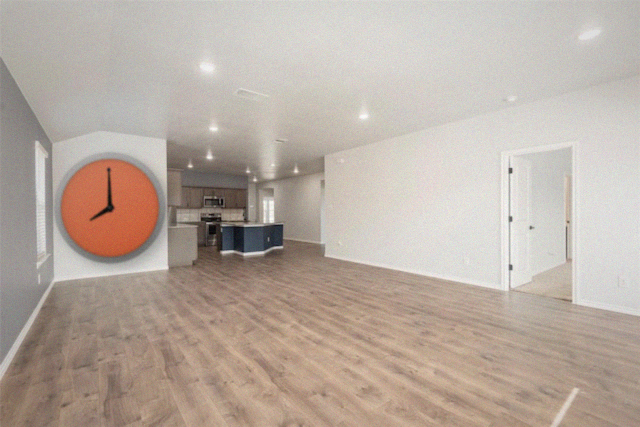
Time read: 8:00
